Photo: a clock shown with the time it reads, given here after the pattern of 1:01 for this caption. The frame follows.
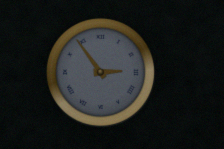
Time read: 2:54
